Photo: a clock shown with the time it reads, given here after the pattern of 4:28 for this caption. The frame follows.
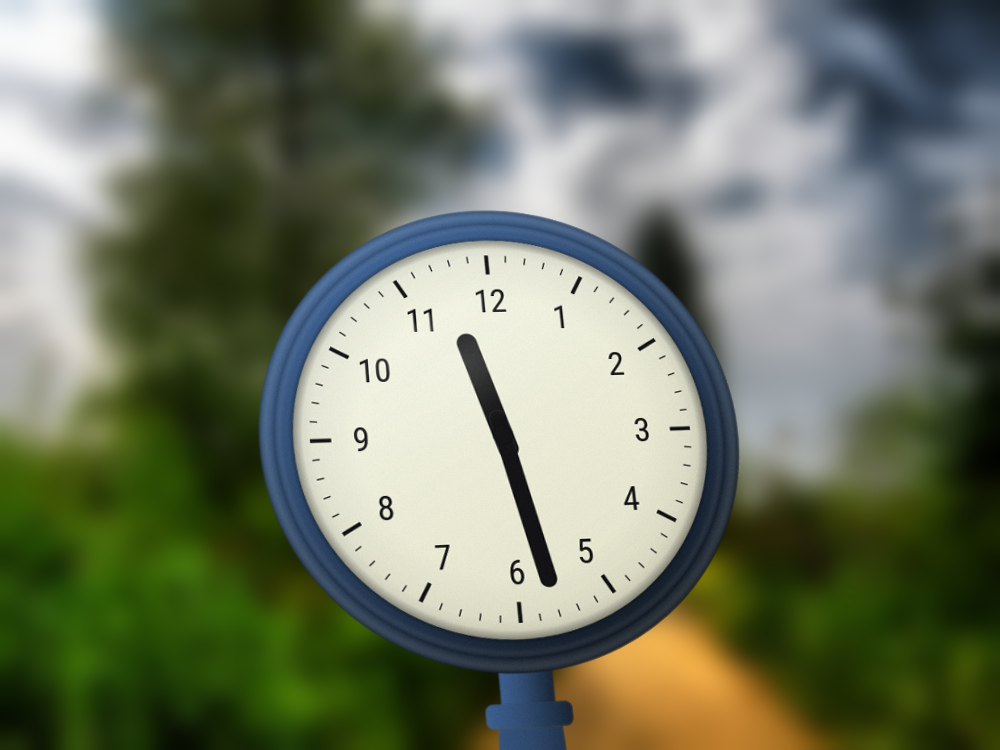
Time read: 11:28
